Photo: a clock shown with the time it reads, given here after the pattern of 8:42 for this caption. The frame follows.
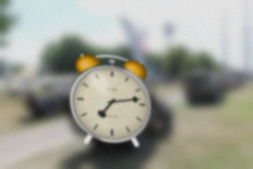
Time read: 7:13
